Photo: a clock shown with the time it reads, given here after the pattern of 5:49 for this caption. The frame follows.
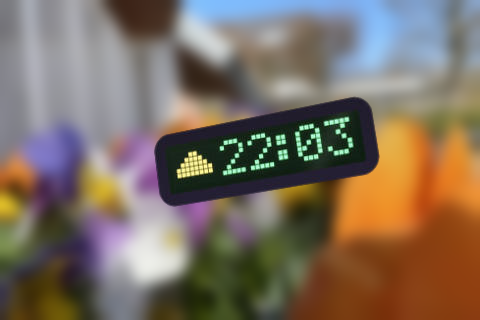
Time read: 22:03
